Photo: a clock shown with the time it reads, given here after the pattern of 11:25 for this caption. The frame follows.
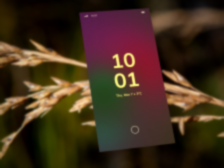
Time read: 10:01
